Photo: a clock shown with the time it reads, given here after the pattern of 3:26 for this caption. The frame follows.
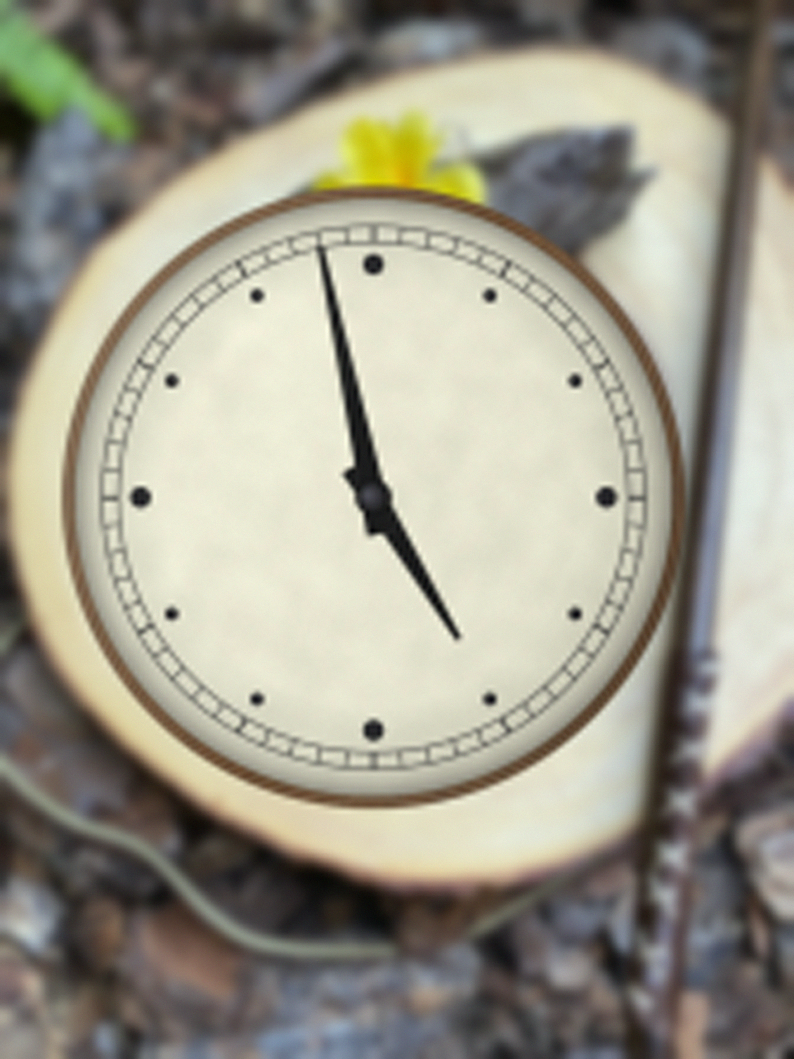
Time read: 4:58
